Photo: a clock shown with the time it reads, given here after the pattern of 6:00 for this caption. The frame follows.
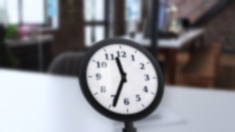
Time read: 11:34
